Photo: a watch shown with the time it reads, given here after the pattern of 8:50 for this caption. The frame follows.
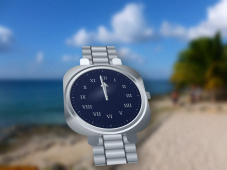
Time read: 11:59
